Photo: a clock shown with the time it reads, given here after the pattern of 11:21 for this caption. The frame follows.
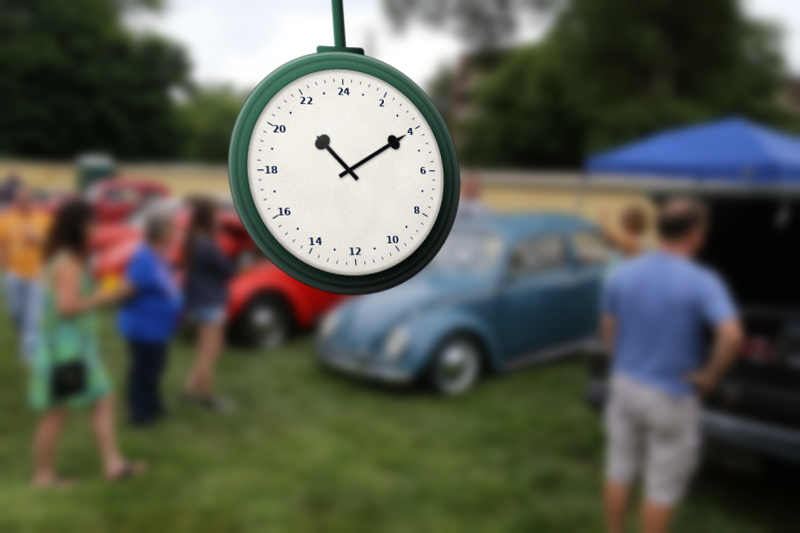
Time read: 21:10
